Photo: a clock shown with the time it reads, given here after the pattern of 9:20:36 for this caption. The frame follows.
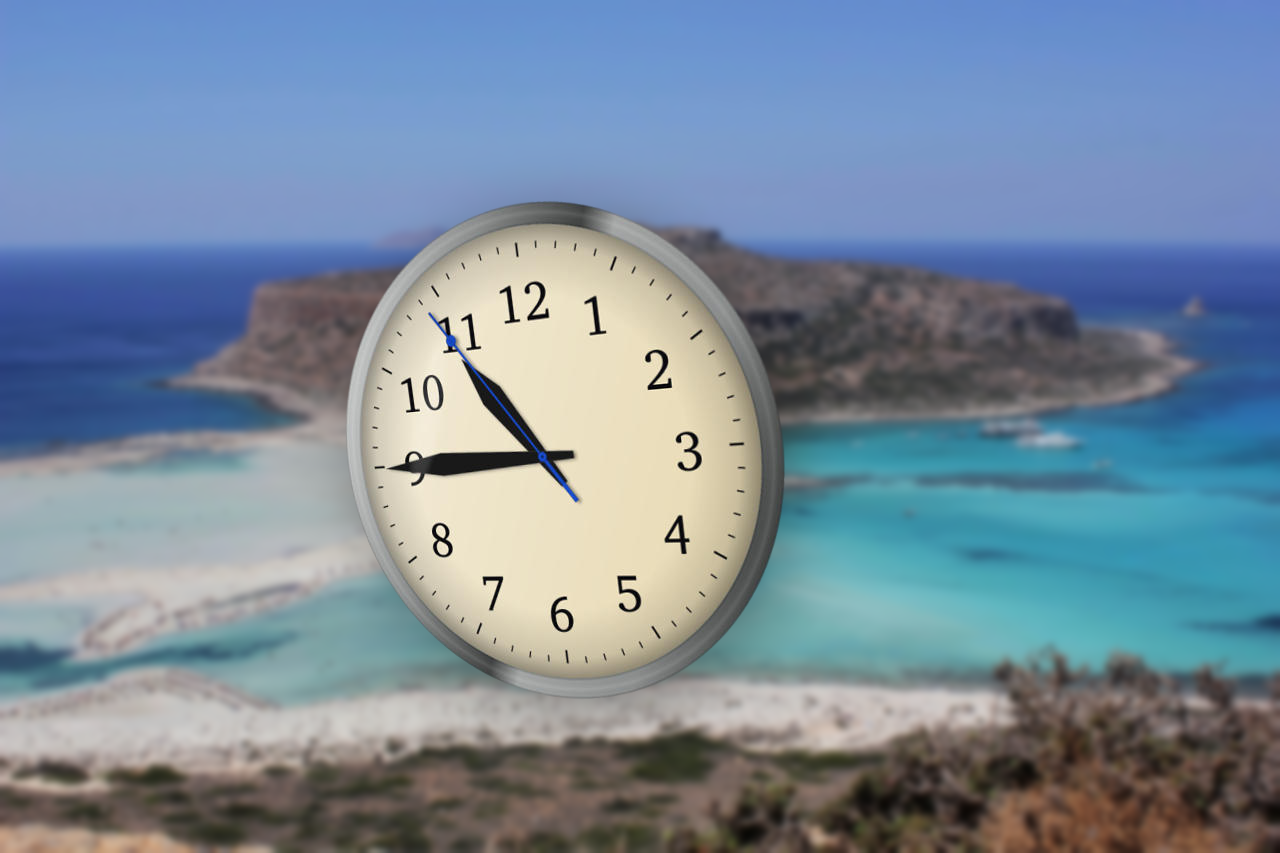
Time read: 10:44:54
